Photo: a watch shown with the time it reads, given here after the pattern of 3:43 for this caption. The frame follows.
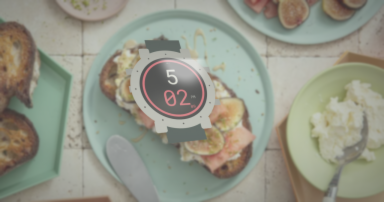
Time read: 5:02
